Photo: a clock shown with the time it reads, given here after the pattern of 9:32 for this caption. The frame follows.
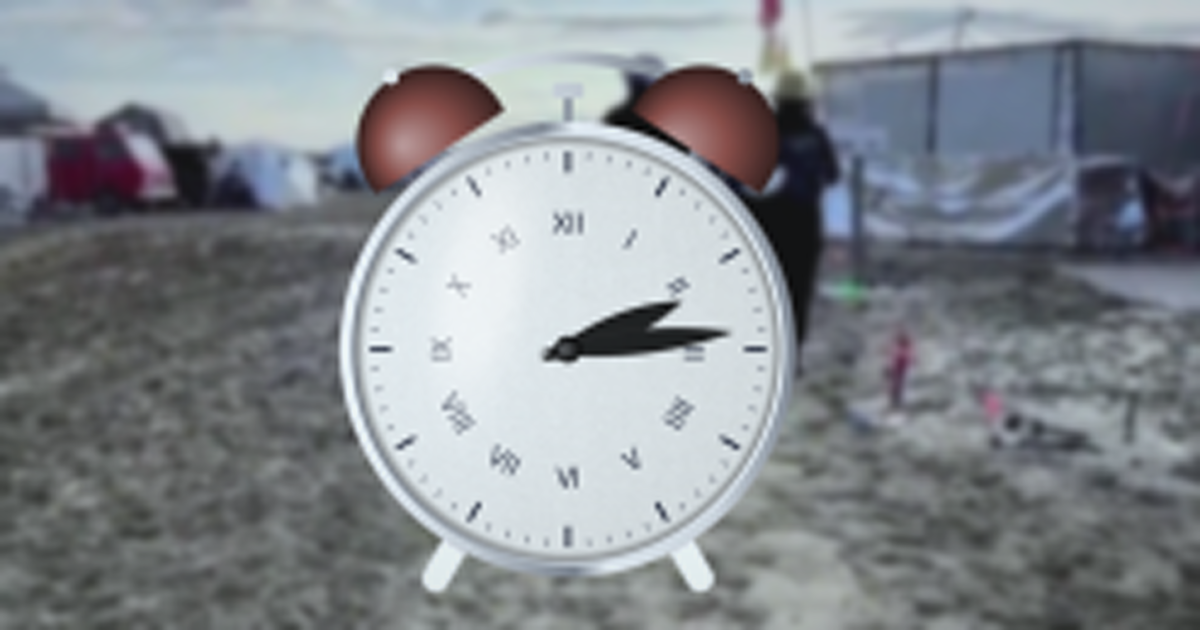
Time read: 2:14
